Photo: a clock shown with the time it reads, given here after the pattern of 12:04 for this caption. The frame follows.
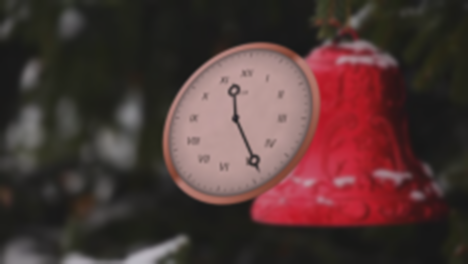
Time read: 11:24
